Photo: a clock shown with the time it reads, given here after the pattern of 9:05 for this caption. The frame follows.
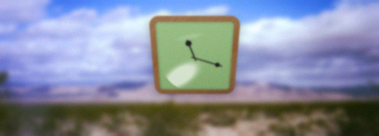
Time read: 11:18
